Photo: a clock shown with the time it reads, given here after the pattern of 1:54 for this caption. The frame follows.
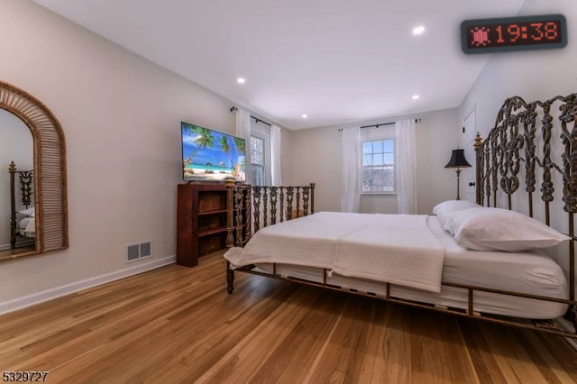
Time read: 19:38
